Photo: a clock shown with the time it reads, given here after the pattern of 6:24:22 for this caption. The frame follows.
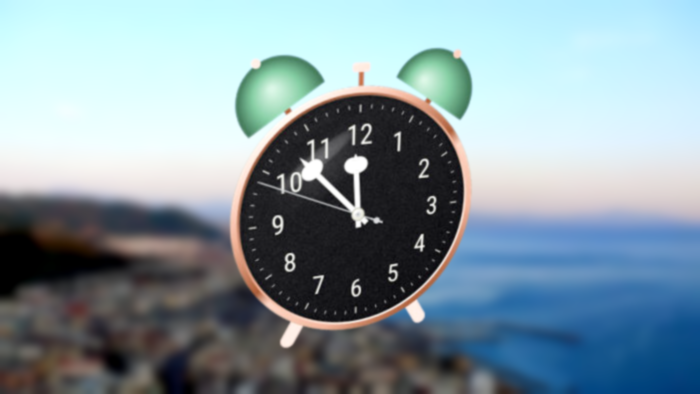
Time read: 11:52:49
